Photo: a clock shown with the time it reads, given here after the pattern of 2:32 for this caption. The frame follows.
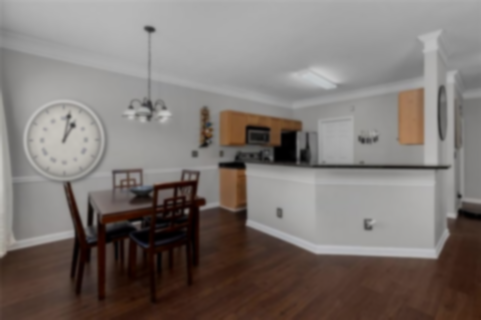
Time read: 1:02
